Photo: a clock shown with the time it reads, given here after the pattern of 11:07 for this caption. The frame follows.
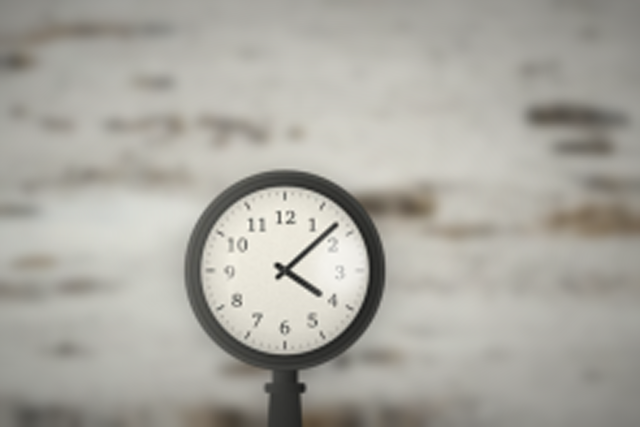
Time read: 4:08
